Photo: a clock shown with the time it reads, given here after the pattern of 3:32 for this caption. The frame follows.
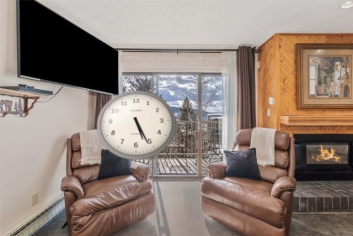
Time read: 5:26
